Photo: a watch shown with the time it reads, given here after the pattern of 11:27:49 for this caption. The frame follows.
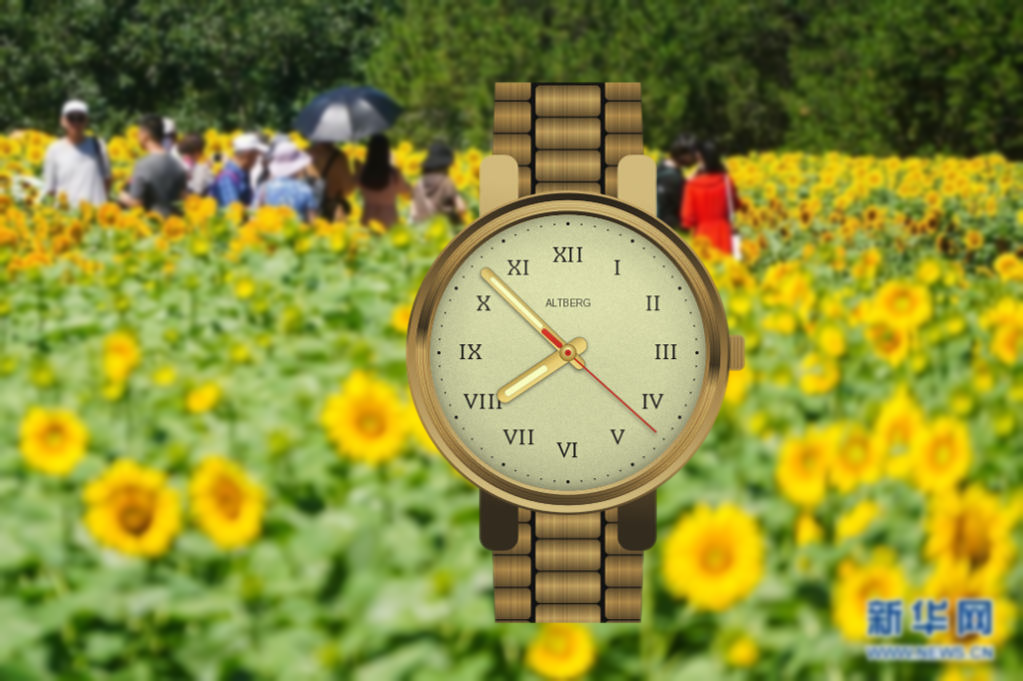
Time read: 7:52:22
